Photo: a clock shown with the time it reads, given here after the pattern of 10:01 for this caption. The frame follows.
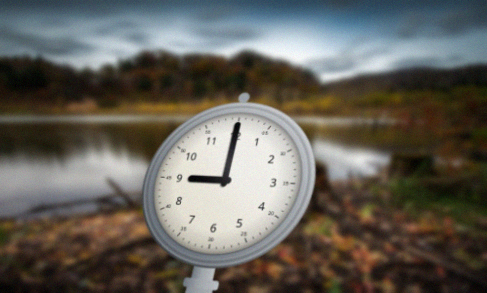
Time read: 9:00
